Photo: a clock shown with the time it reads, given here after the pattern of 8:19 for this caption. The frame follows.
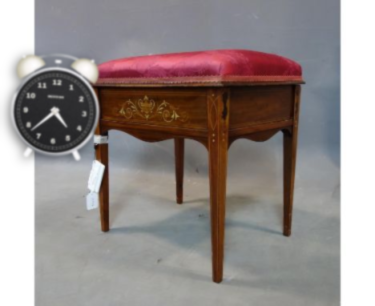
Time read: 4:38
